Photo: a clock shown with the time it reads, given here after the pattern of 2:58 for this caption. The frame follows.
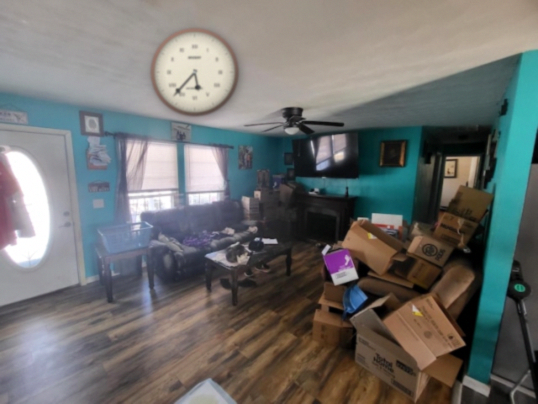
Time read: 5:37
